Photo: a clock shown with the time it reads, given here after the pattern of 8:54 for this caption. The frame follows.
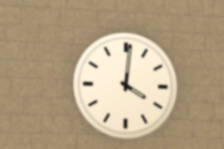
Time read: 4:01
